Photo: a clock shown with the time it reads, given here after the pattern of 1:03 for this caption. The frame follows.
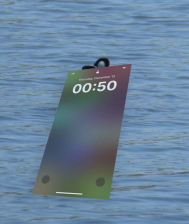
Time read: 0:50
